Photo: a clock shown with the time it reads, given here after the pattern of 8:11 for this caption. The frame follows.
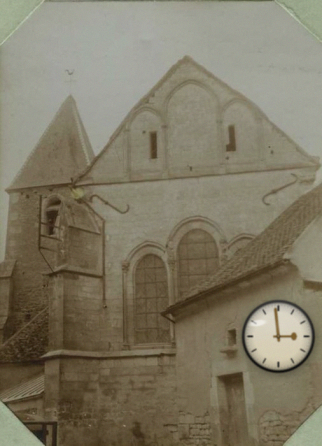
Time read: 2:59
